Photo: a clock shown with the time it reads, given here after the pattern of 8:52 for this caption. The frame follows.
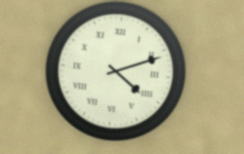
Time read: 4:11
